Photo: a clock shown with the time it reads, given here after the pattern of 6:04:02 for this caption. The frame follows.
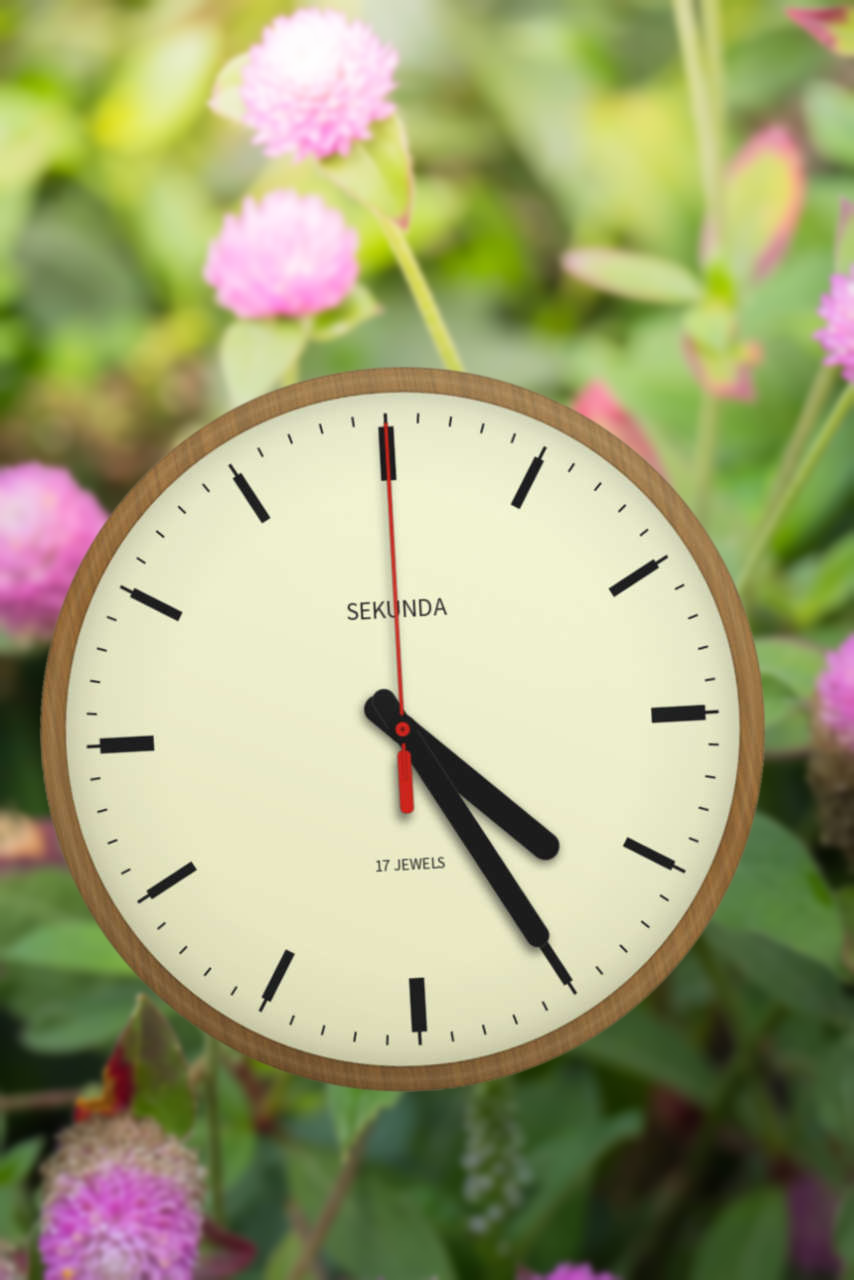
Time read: 4:25:00
